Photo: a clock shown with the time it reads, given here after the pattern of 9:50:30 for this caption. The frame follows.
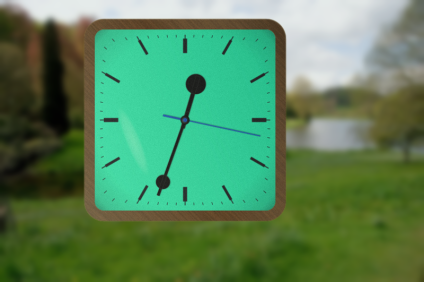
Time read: 12:33:17
